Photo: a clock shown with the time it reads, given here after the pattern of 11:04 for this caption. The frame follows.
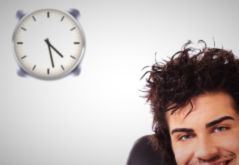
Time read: 4:28
